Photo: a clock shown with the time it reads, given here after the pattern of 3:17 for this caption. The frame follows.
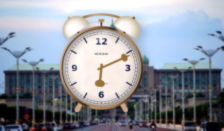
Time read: 6:11
